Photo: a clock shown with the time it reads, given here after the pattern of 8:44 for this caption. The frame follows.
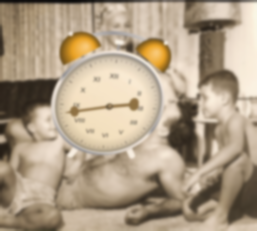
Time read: 2:43
